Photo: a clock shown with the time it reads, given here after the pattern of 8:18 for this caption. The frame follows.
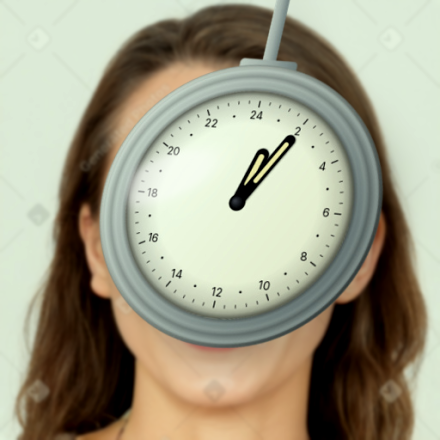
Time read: 1:05
